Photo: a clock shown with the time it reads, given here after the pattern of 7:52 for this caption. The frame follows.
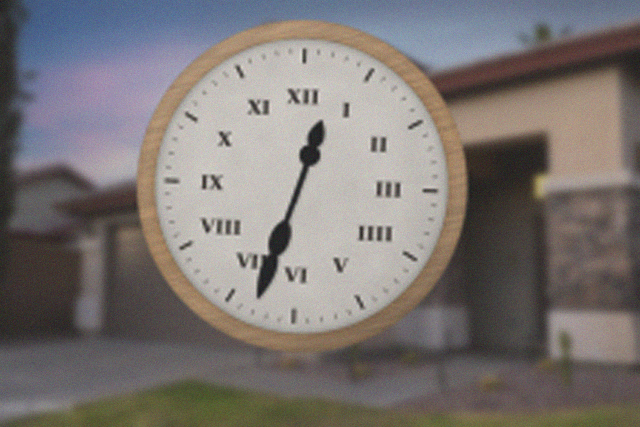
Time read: 12:33
